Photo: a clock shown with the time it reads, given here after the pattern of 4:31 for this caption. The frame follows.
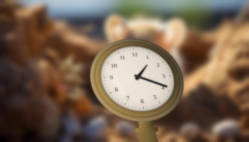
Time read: 1:19
